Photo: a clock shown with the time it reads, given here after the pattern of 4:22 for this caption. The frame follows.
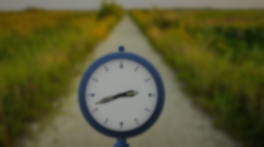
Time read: 2:42
